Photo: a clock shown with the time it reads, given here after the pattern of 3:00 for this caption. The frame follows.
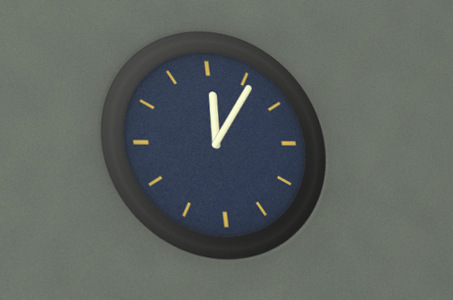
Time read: 12:06
